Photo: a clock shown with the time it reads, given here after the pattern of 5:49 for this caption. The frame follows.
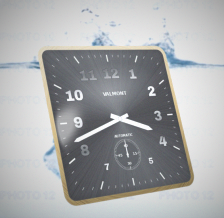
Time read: 3:42
